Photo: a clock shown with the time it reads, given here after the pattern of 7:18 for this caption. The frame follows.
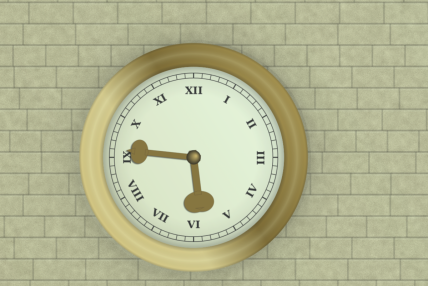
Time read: 5:46
